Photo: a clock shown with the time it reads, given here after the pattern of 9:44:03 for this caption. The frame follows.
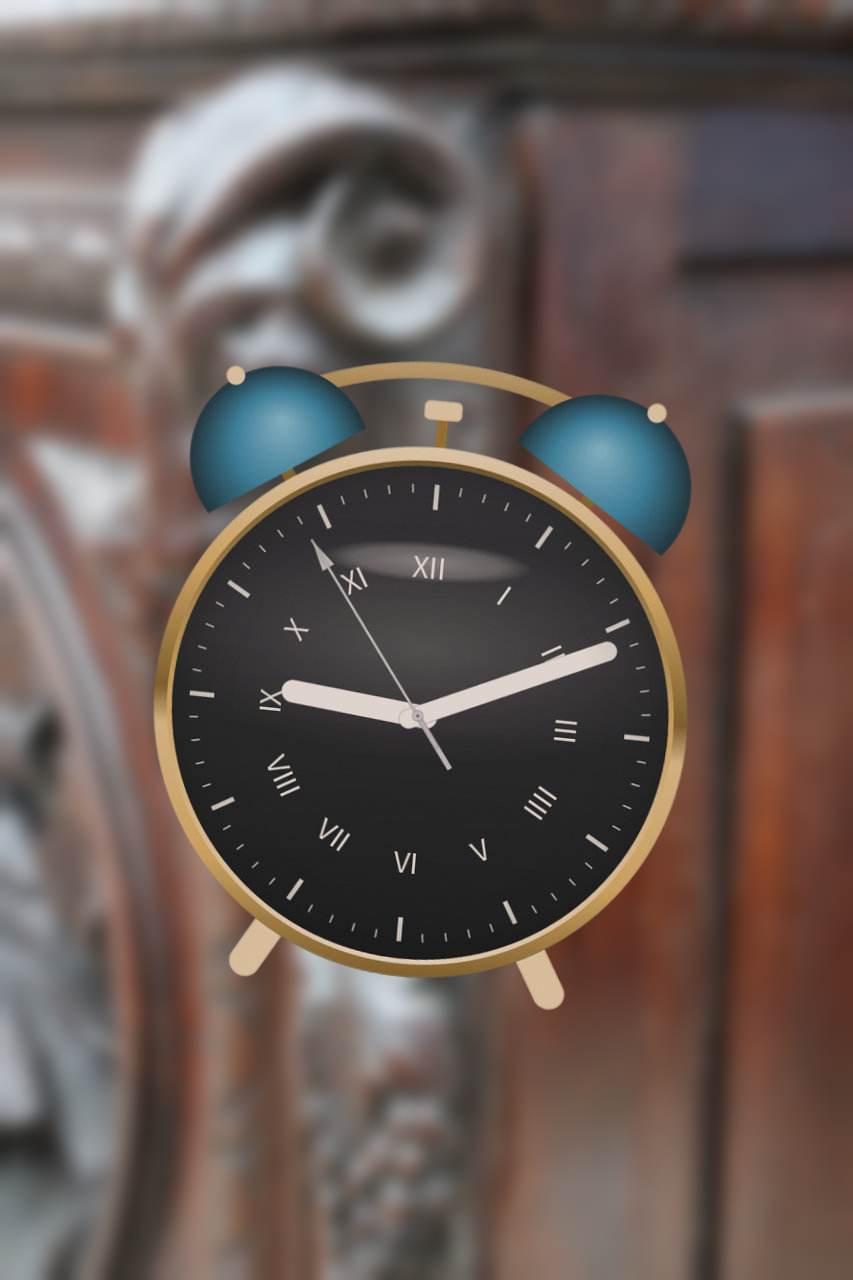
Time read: 9:10:54
